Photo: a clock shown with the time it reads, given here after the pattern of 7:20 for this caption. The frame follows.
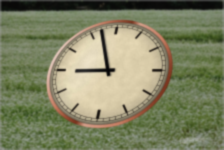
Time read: 8:57
